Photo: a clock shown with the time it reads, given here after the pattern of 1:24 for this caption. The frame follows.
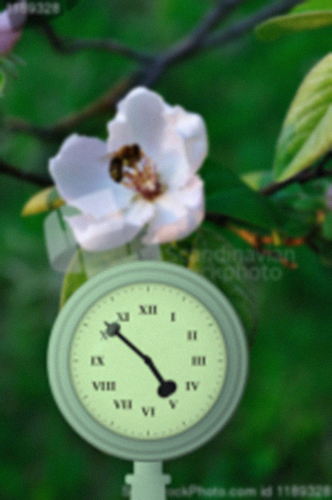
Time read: 4:52
